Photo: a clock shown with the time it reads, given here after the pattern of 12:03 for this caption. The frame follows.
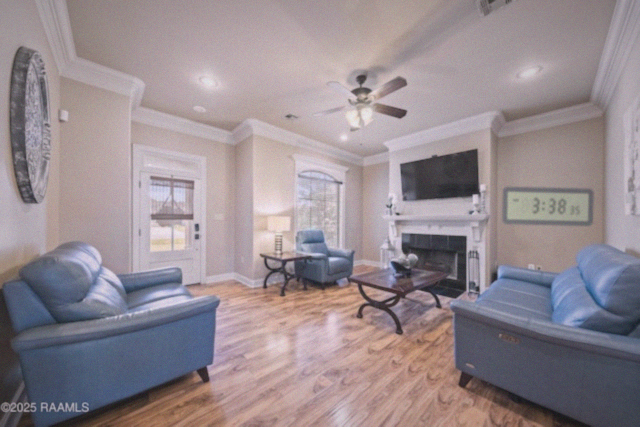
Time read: 3:38
